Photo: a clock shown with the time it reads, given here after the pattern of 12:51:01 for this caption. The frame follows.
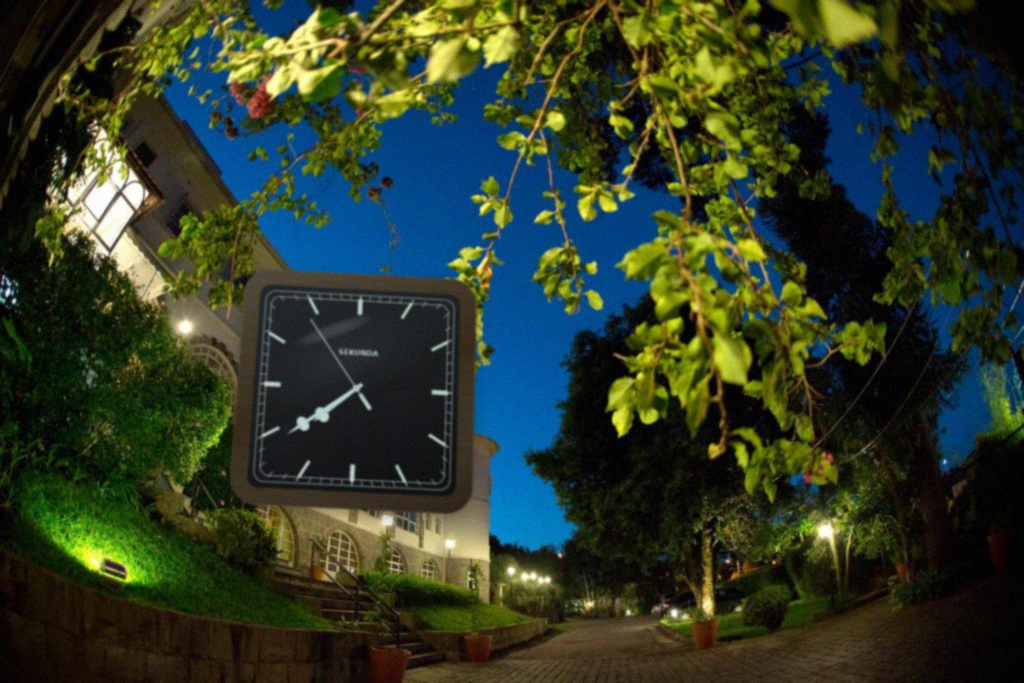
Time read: 7:38:54
